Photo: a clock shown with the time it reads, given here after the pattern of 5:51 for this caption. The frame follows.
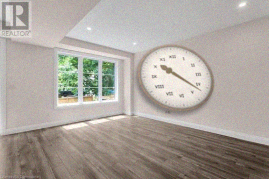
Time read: 10:22
